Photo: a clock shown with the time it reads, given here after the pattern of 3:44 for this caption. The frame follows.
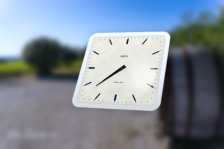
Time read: 7:38
